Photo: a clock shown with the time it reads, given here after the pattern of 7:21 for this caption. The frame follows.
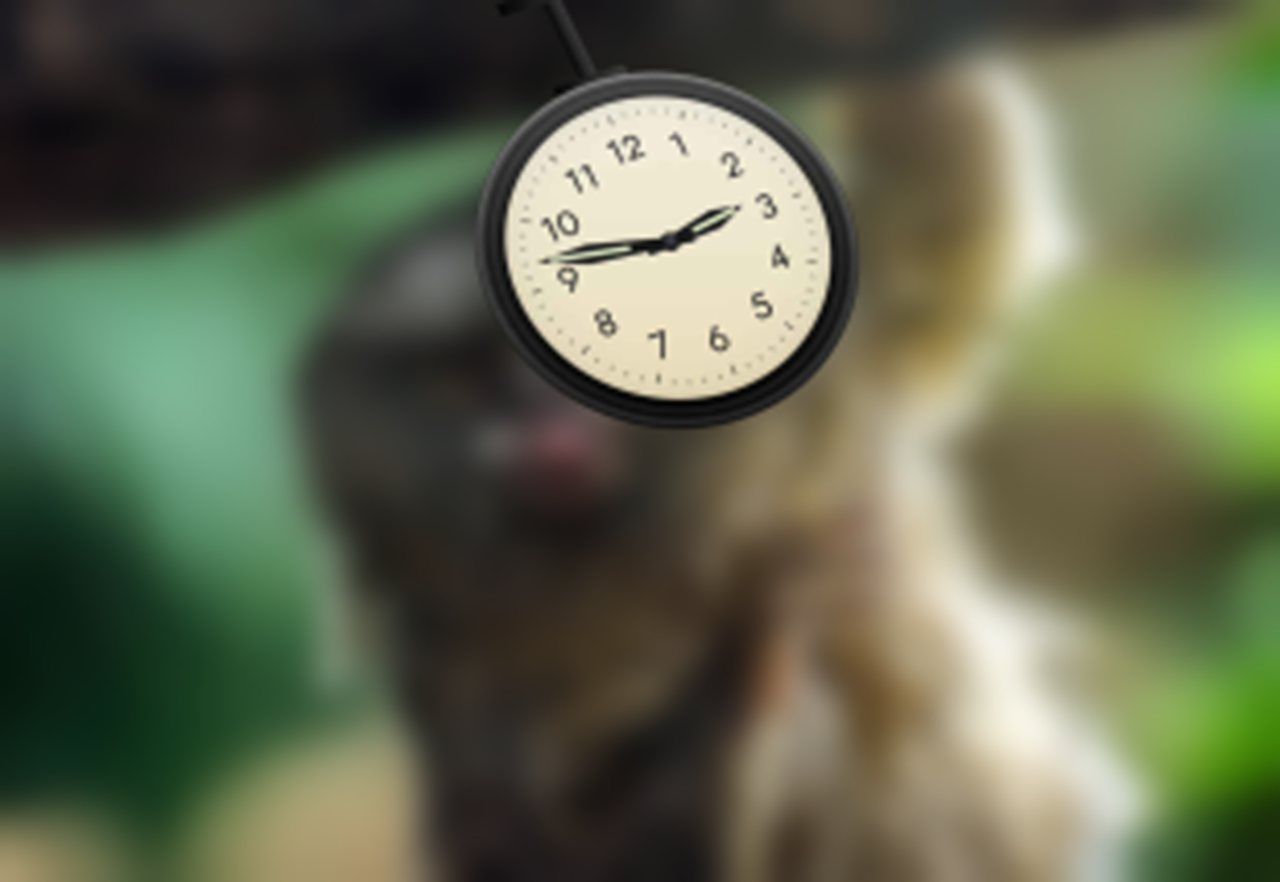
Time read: 2:47
